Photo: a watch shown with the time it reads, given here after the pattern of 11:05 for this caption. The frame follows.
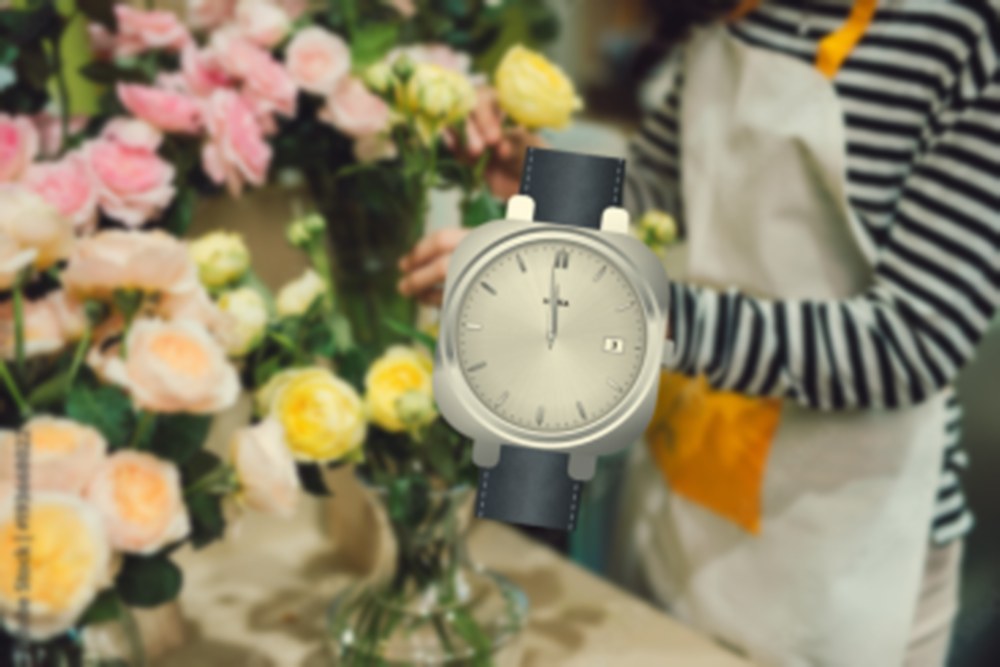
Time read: 11:59
